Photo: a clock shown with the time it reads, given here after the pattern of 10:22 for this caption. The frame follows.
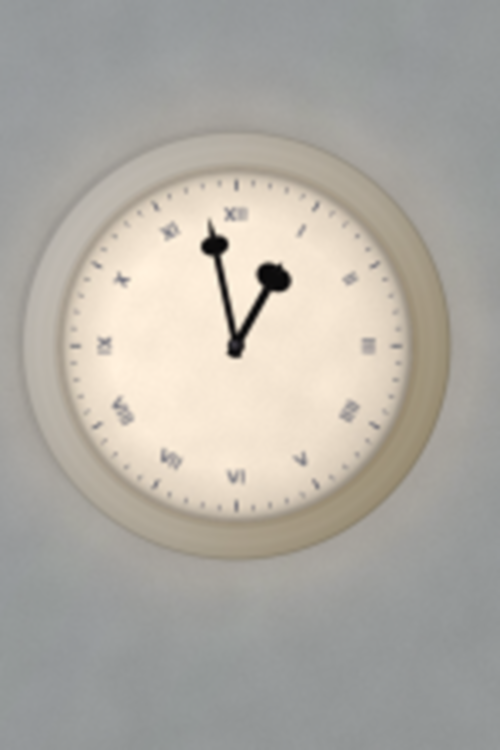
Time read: 12:58
